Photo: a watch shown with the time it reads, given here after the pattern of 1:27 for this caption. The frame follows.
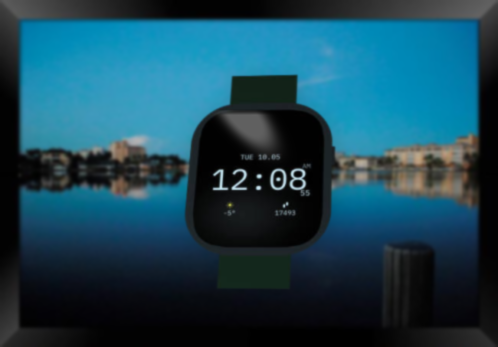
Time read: 12:08
